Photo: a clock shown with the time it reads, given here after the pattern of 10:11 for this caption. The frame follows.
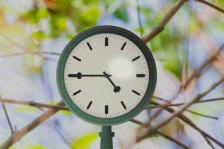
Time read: 4:45
